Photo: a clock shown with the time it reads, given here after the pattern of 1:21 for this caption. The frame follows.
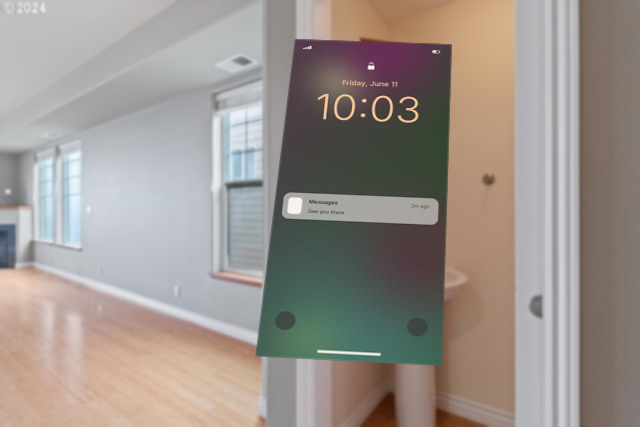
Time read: 10:03
